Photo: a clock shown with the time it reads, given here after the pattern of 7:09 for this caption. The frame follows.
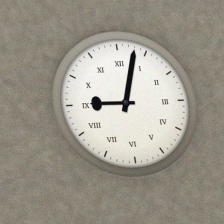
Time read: 9:03
